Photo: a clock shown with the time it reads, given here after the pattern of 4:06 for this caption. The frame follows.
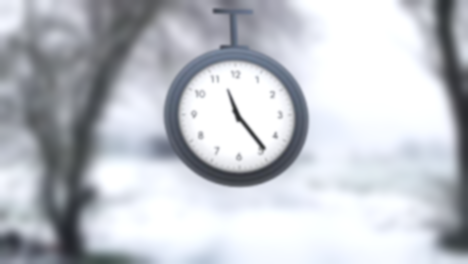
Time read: 11:24
